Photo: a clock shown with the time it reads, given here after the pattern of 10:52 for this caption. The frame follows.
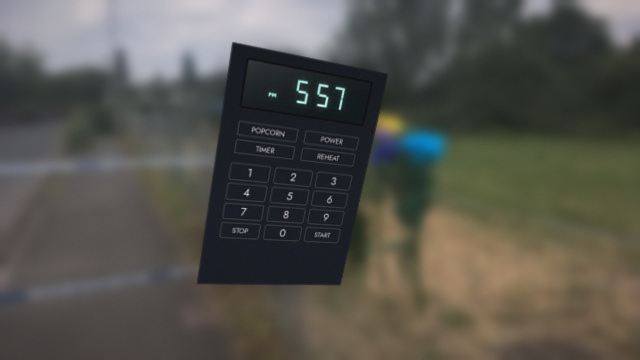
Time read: 5:57
